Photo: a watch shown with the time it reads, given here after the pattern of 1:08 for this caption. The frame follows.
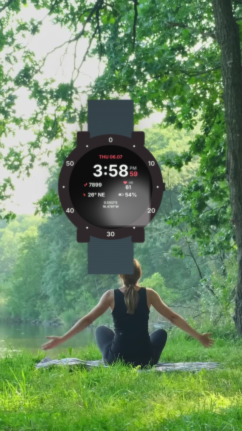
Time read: 3:58
